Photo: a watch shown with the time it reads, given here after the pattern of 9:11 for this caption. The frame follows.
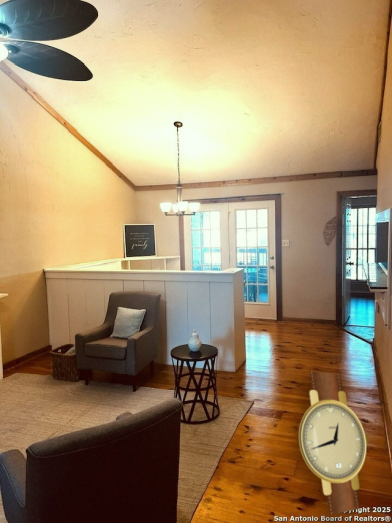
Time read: 12:43
